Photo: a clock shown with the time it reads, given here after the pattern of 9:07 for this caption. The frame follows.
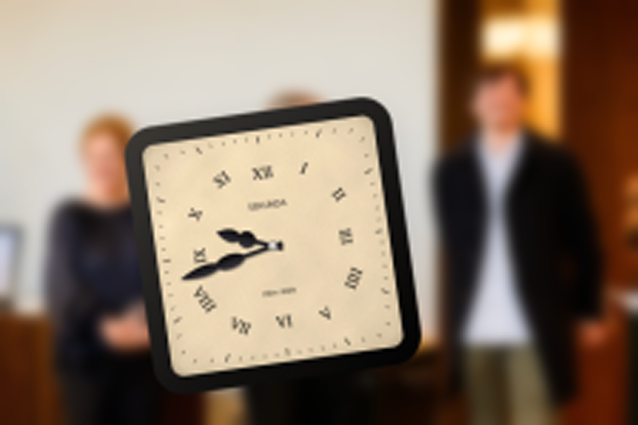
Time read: 9:43
